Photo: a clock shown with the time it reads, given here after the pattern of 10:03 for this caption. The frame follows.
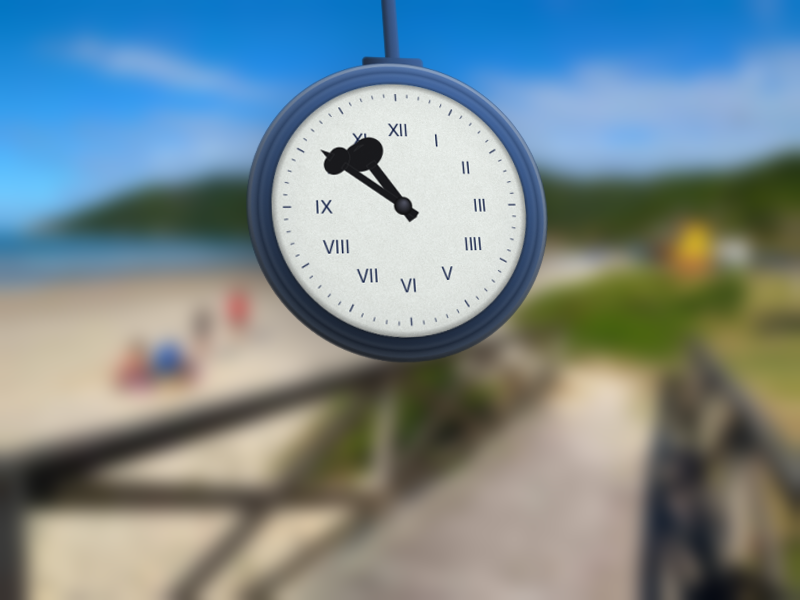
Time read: 10:51
